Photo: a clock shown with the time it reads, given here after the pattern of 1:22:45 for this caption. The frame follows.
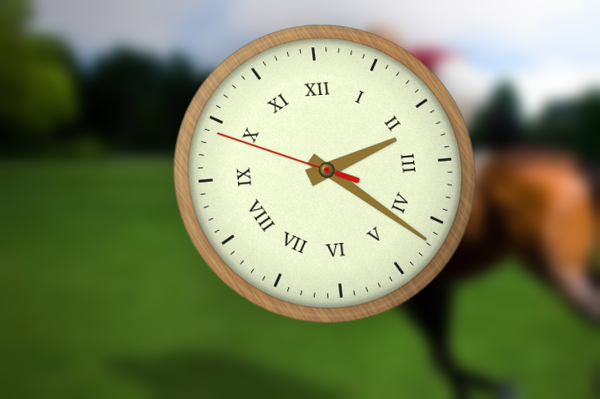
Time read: 2:21:49
